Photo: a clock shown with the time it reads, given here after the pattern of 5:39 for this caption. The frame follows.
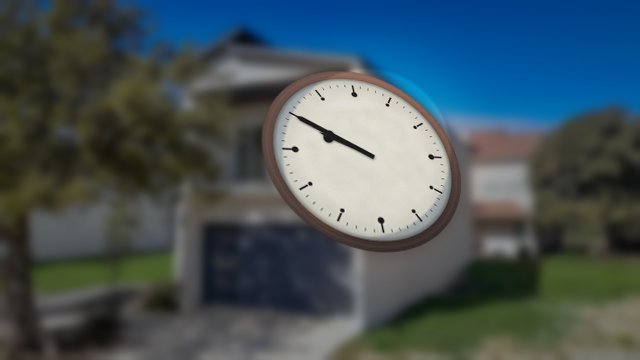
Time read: 9:50
